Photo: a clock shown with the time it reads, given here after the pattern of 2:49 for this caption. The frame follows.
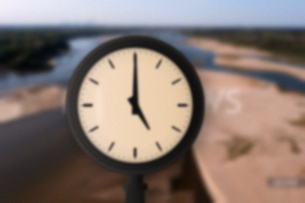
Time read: 5:00
